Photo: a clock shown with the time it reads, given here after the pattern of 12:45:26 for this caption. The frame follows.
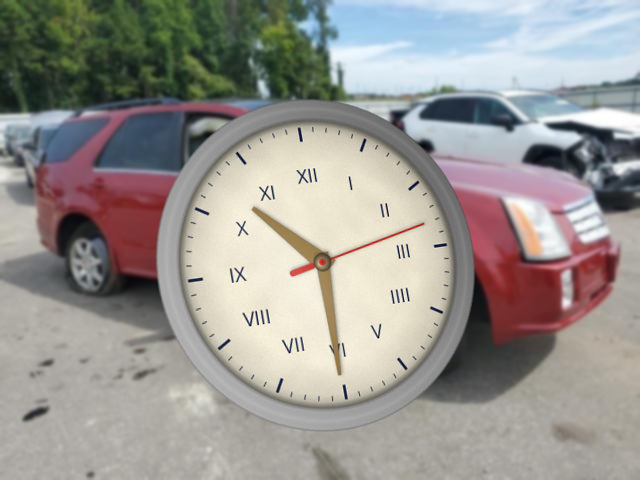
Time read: 10:30:13
